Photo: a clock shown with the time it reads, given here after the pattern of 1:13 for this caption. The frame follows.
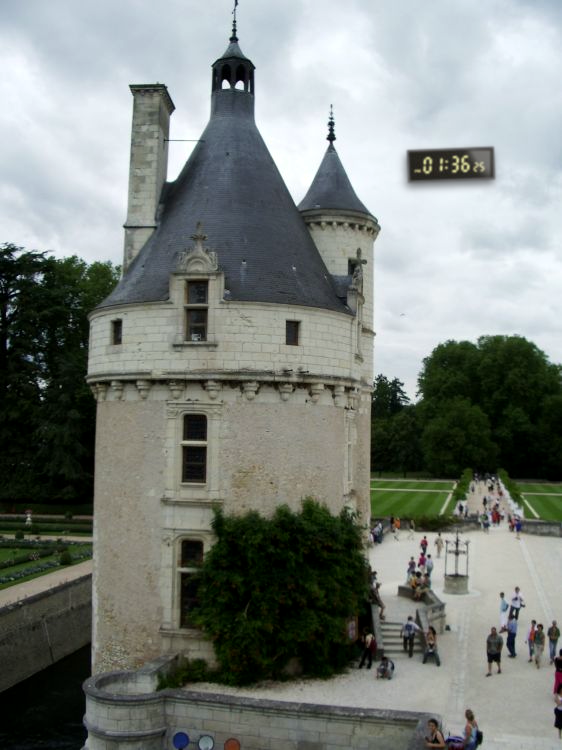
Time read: 1:36
